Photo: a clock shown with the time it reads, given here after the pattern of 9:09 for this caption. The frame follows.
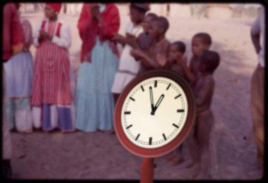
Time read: 12:58
